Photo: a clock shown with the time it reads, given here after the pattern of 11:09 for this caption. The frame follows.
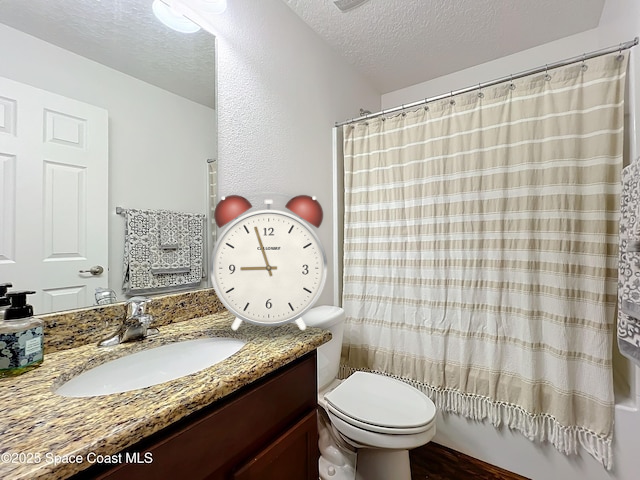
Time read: 8:57
